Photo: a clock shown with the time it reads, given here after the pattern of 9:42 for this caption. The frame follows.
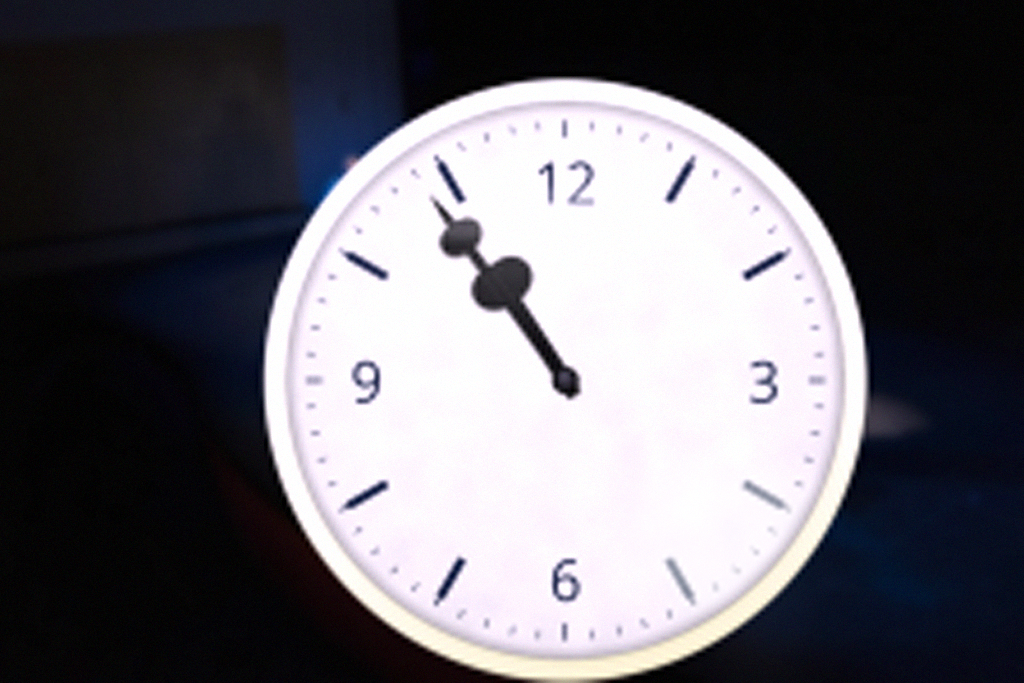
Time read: 10:54
